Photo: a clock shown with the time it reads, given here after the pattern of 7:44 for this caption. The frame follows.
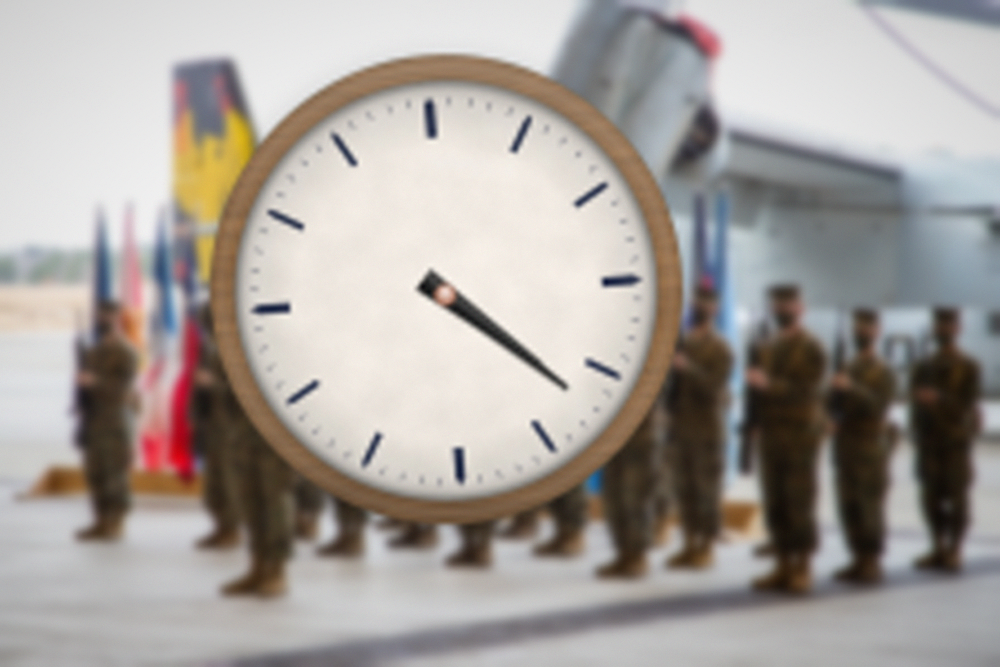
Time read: 4:22
